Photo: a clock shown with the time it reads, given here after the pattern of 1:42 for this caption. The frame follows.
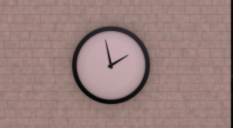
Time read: 1:58
